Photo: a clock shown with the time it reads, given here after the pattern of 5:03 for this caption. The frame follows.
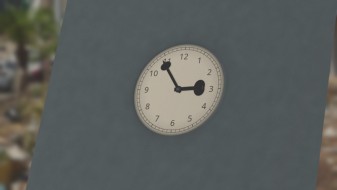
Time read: 2:54
